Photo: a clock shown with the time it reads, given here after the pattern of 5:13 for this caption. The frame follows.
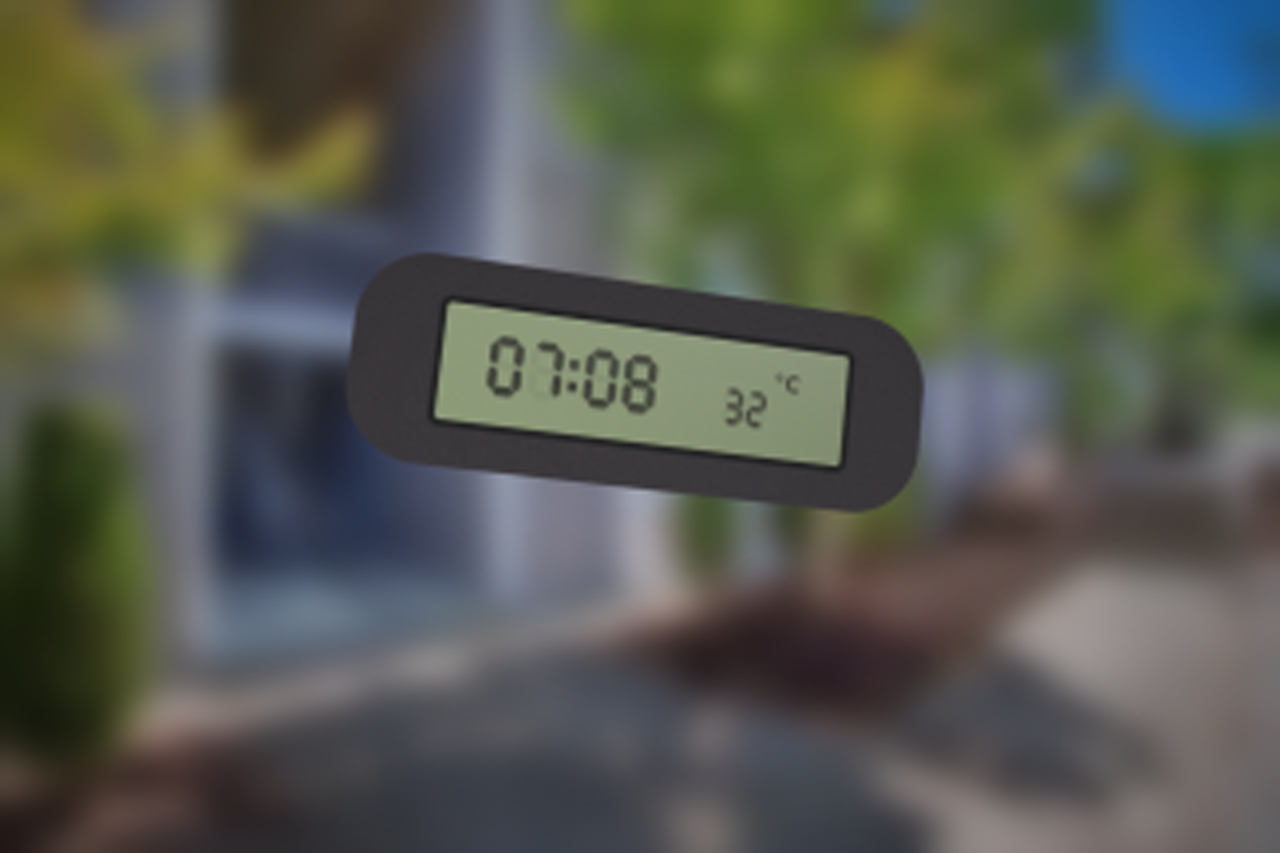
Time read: 7:08
